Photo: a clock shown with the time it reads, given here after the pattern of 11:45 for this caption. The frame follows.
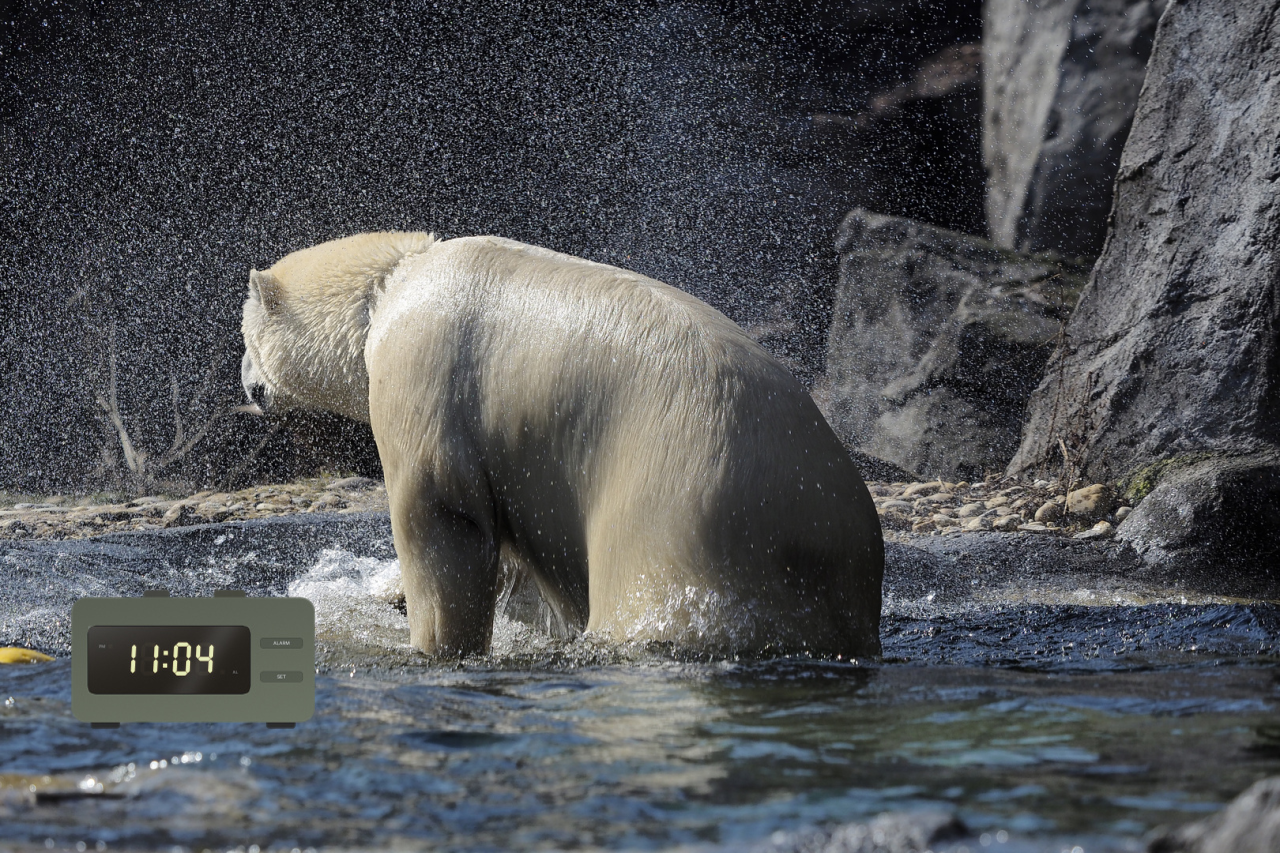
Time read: 11:04
